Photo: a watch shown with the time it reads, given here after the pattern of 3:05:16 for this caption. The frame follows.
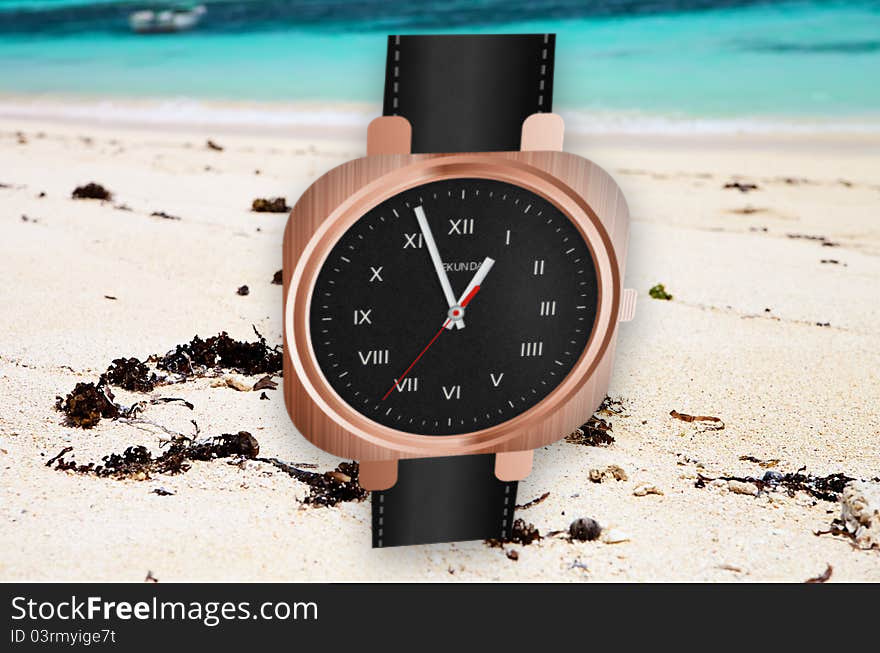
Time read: 12:56:36
